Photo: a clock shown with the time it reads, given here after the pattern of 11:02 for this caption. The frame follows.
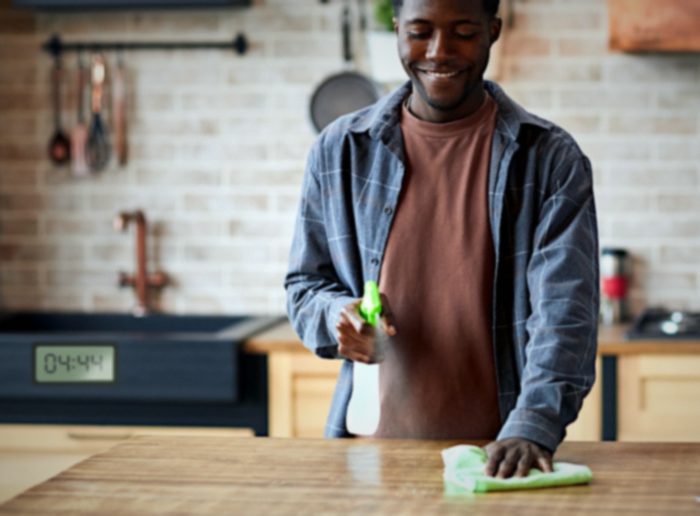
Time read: 4:44
